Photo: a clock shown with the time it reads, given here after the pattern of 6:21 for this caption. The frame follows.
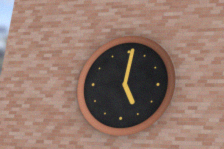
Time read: 5:01
